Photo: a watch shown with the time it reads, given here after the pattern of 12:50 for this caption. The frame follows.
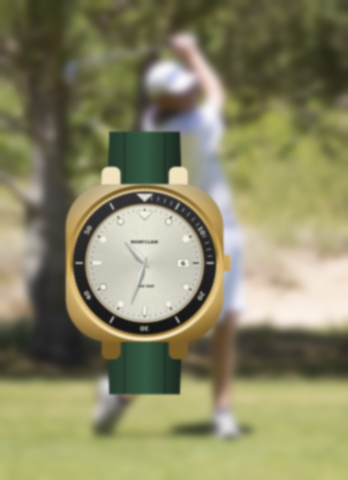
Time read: 10:33
